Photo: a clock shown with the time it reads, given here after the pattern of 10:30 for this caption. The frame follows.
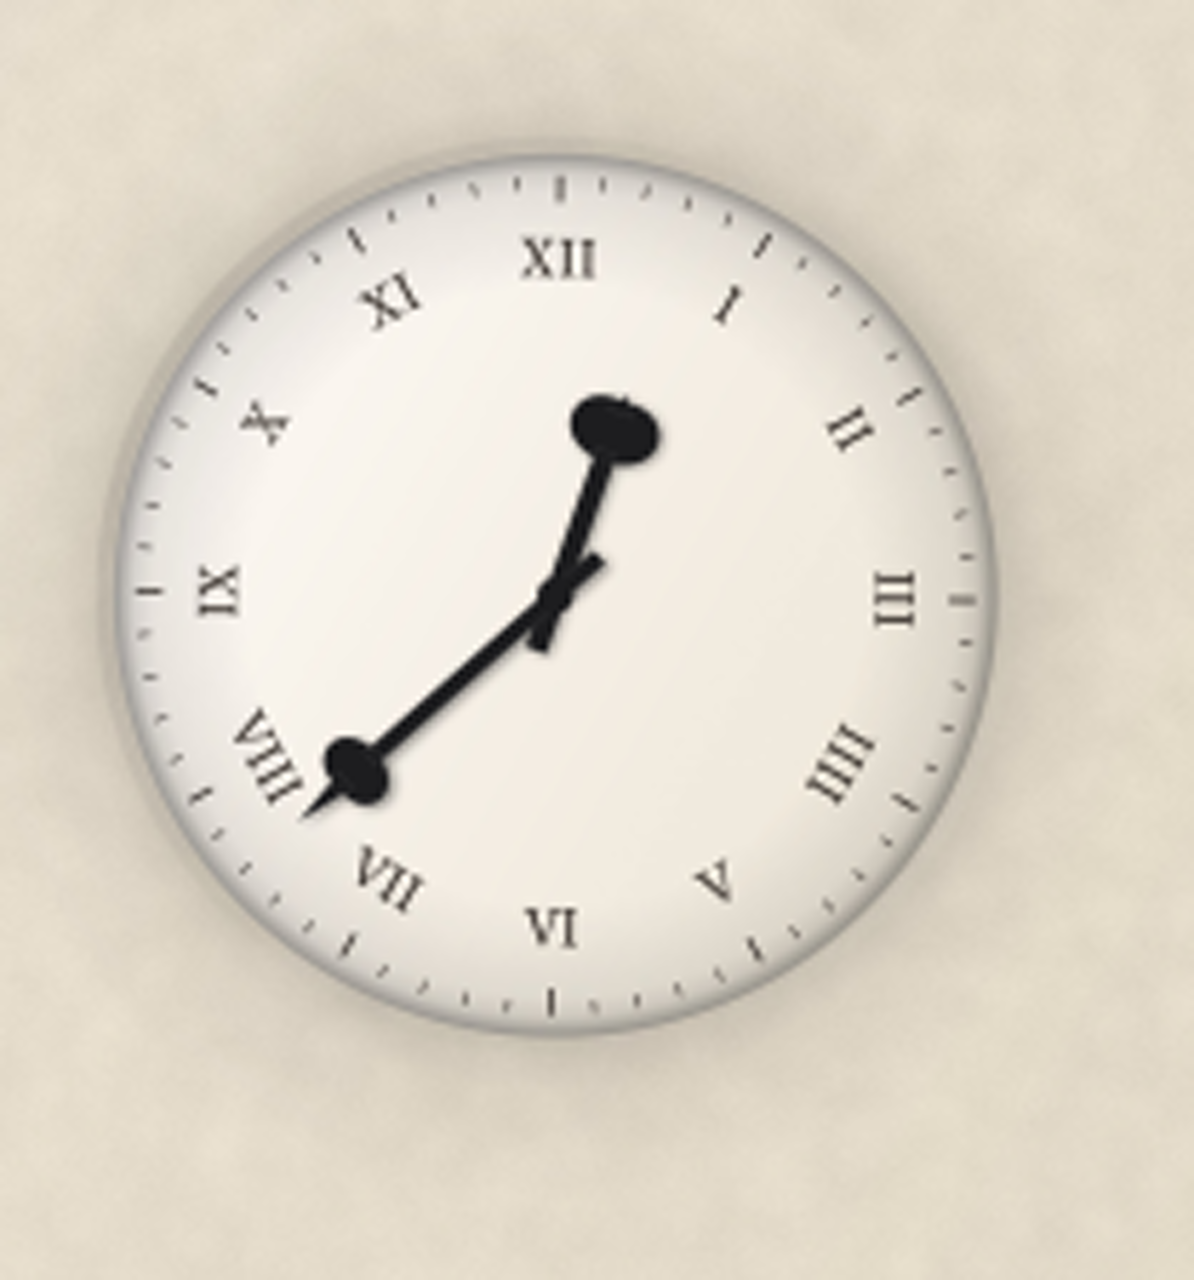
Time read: 12:38
